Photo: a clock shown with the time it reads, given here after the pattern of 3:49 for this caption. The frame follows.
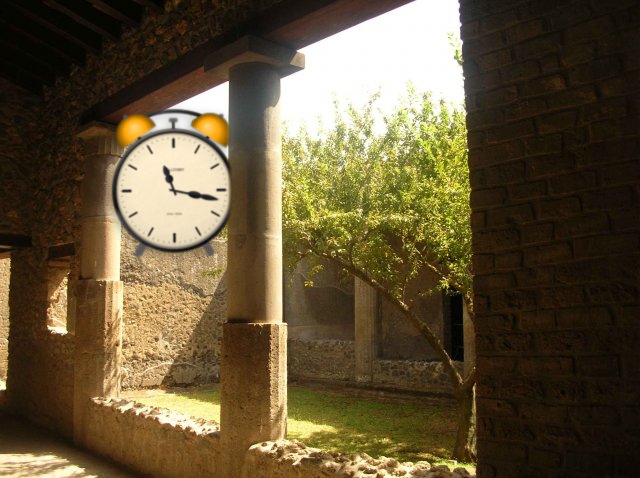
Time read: 11:17
